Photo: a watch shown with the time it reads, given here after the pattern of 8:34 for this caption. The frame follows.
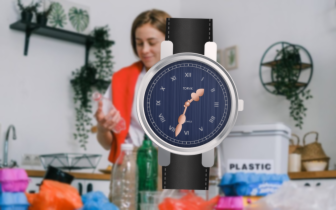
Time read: 1:33
